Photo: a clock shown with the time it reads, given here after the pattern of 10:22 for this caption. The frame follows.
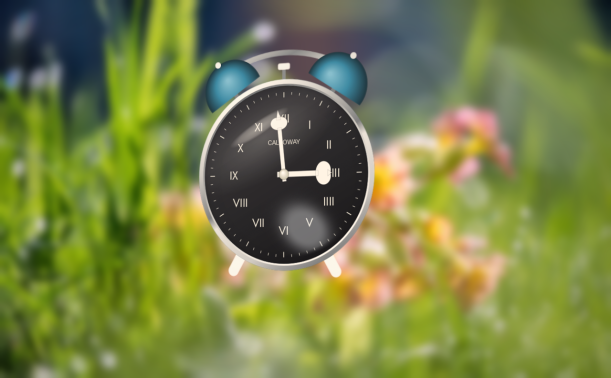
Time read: 2:59
